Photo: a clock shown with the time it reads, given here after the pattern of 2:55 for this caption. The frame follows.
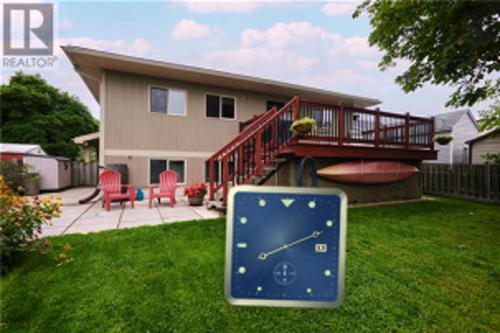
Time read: 8:11
